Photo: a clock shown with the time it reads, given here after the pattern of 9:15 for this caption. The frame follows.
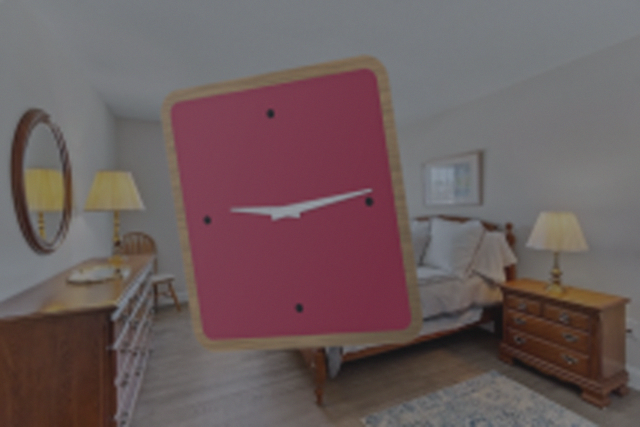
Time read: 9:14
